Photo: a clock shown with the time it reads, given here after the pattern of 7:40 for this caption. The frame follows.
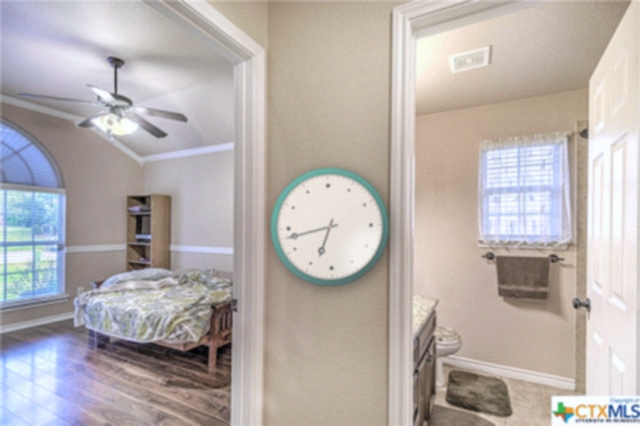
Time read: 6:43
